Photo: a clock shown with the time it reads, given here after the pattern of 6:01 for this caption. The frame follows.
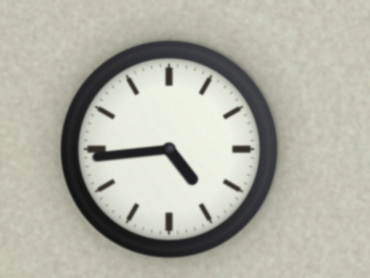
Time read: 4:44
